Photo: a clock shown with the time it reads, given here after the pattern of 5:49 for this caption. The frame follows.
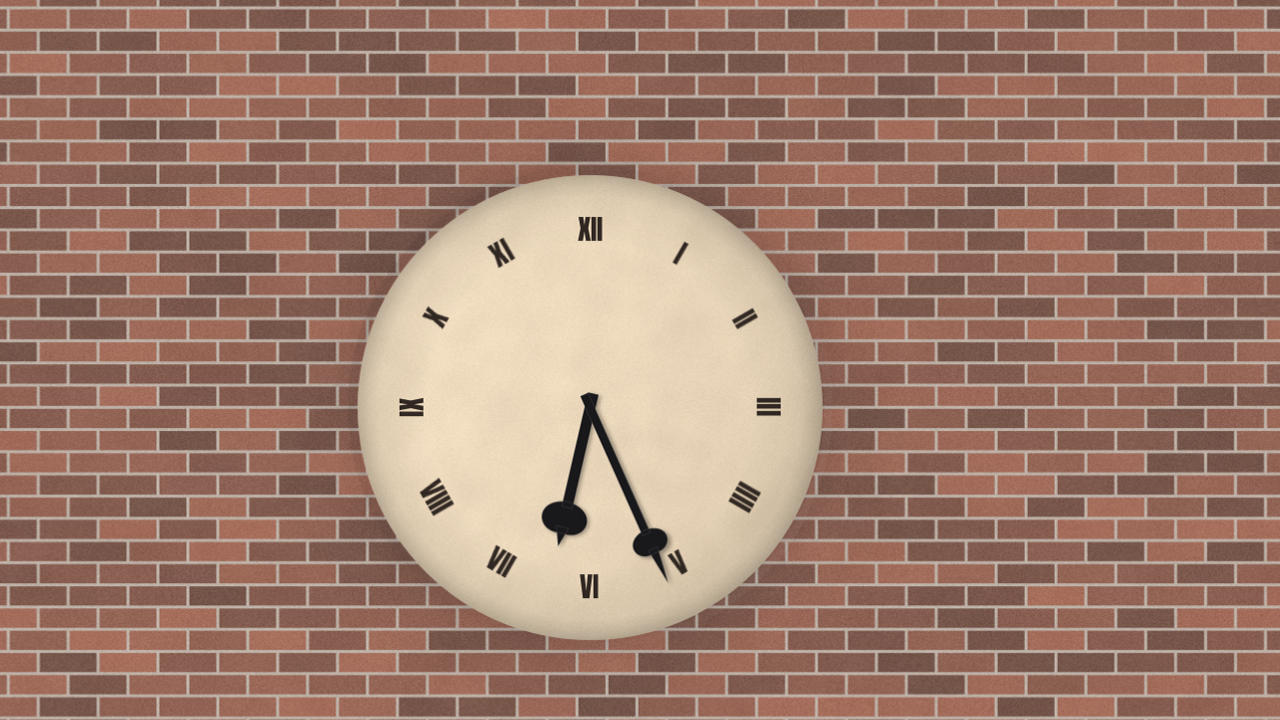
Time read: 6:26
